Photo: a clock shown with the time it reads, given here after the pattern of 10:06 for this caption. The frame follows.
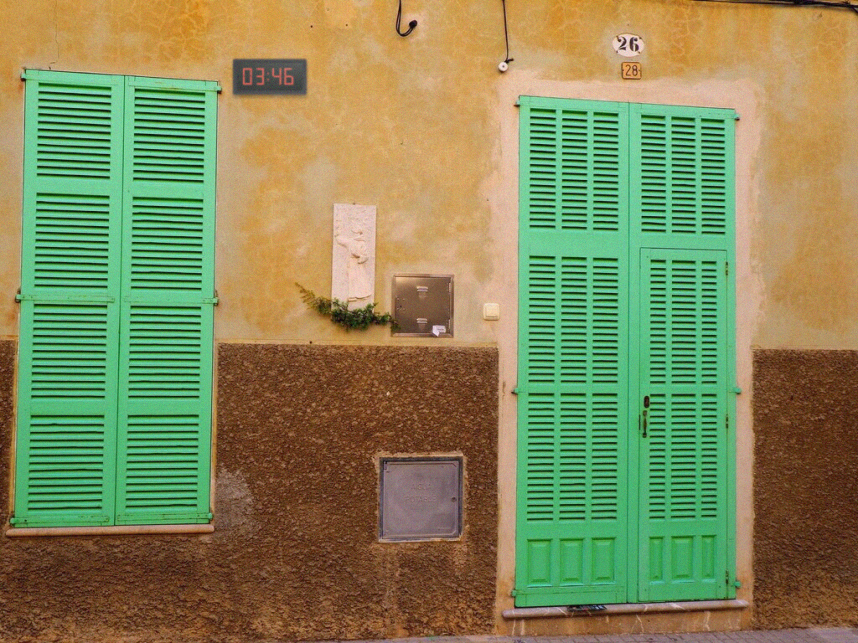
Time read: 3:46
